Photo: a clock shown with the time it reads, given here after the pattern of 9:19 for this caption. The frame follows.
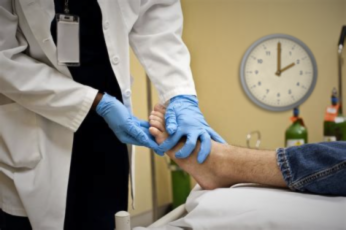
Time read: 2:00
